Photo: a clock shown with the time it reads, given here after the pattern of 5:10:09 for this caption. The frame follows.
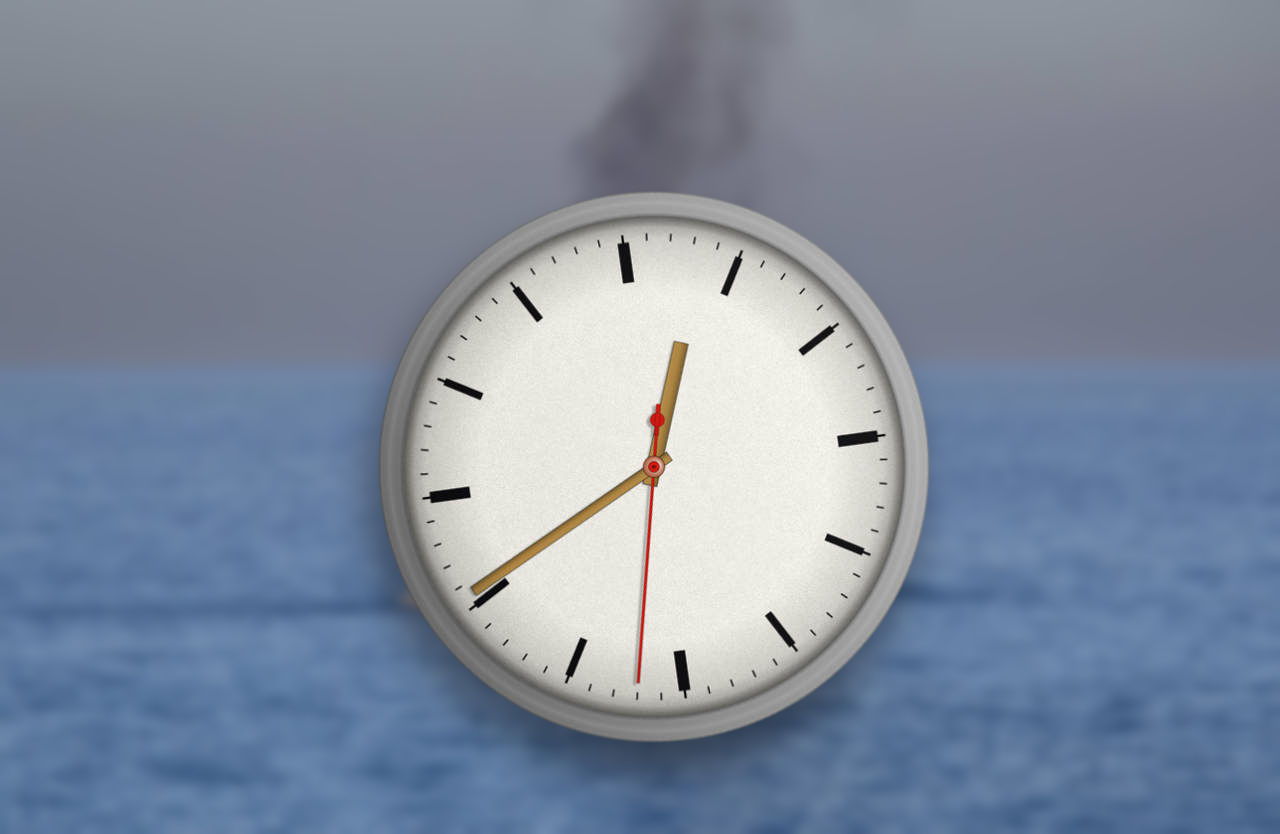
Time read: 12:40:32
